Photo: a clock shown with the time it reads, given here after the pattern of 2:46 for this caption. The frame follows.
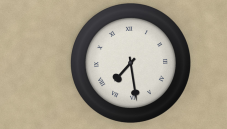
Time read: 7:29
